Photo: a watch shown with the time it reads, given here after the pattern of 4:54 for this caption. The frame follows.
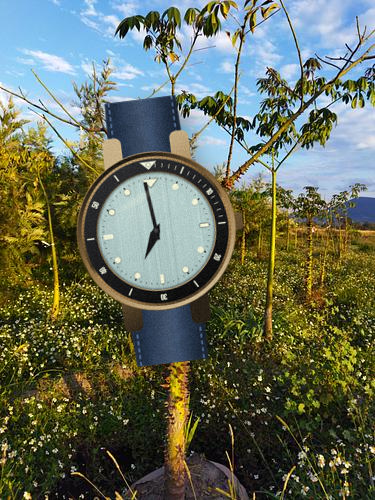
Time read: 6:59
